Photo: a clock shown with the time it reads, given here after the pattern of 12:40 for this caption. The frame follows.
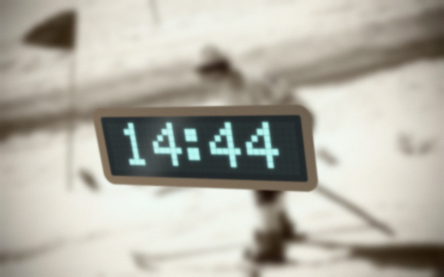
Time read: 14:44
